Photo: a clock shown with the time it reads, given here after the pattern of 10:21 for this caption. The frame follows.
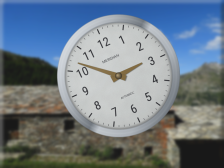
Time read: 2:52
